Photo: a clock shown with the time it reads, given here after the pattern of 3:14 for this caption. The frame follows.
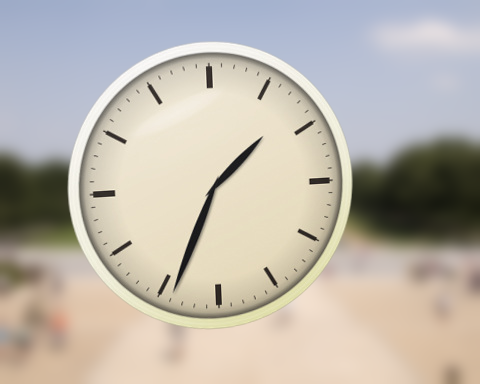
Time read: 1:34
